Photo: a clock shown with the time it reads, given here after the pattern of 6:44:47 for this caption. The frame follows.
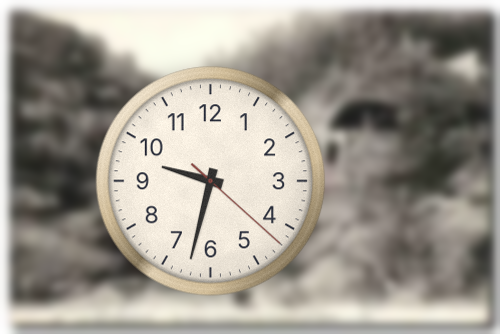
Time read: 9:32:22
